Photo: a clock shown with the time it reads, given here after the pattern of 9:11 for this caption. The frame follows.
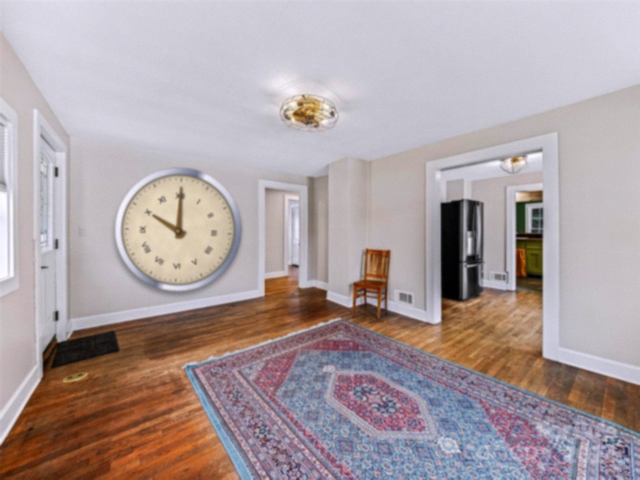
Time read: 10:00
